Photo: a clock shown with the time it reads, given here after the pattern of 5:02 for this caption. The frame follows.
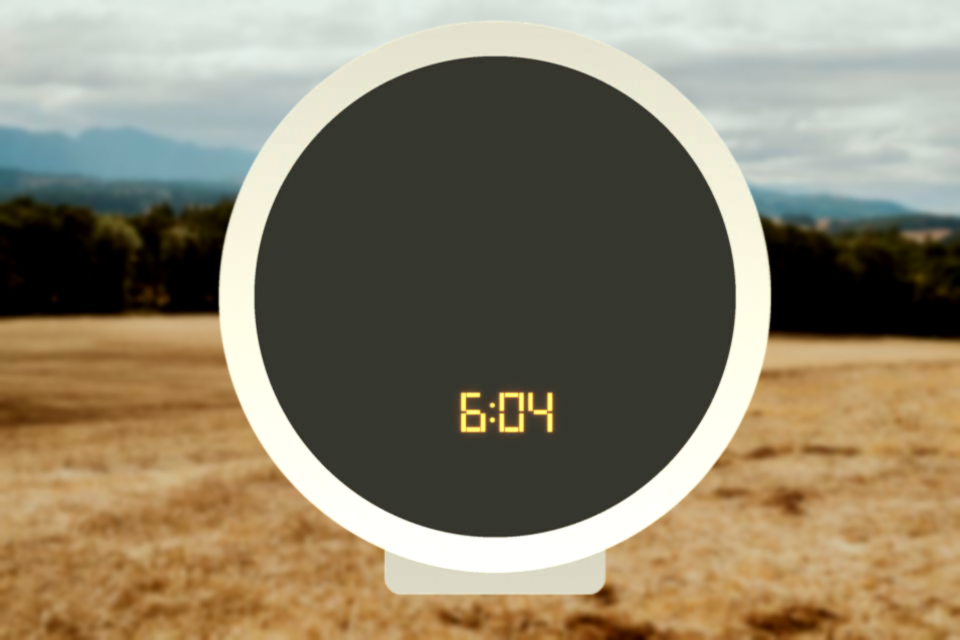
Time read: 6:04
